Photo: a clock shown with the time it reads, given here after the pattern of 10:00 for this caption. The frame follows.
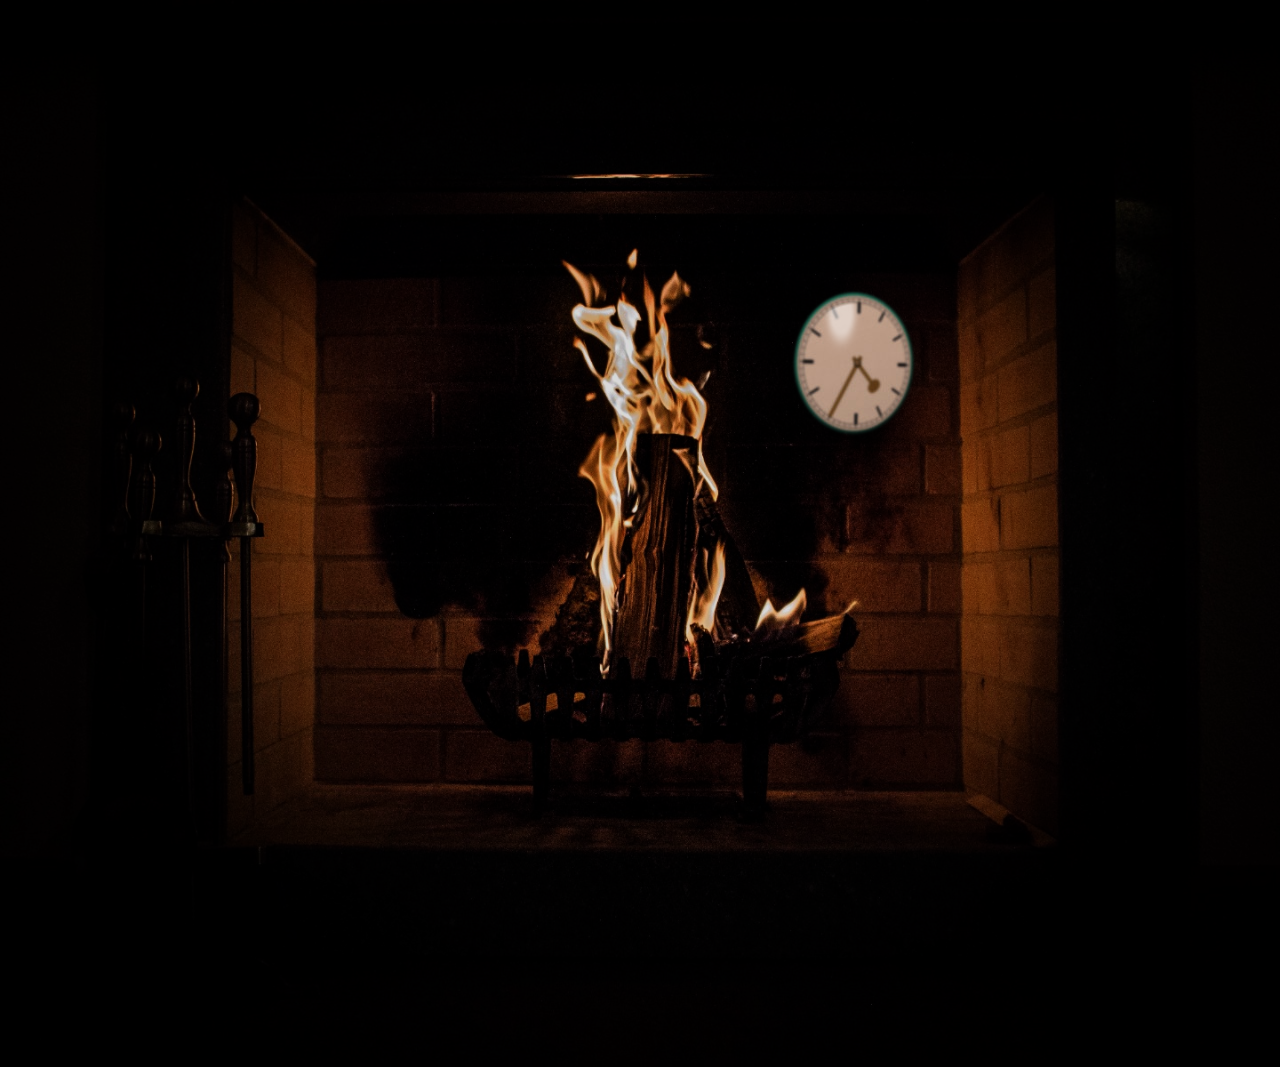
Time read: 4:35
